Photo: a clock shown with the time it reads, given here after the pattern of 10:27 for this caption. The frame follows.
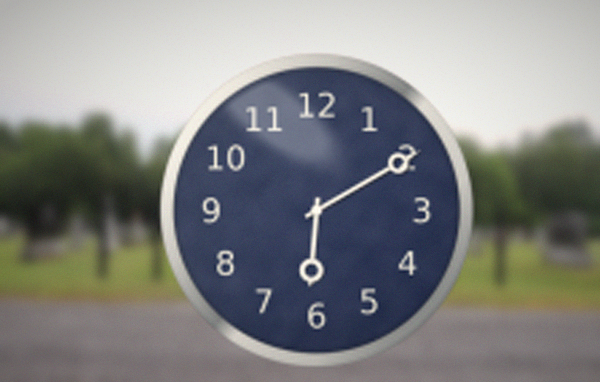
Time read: 6:10
